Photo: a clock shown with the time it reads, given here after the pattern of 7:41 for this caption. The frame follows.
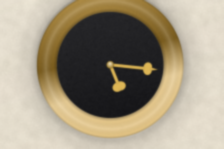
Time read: 5:16
